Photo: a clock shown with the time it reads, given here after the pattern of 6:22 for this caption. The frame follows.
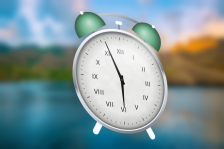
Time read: 5:56
